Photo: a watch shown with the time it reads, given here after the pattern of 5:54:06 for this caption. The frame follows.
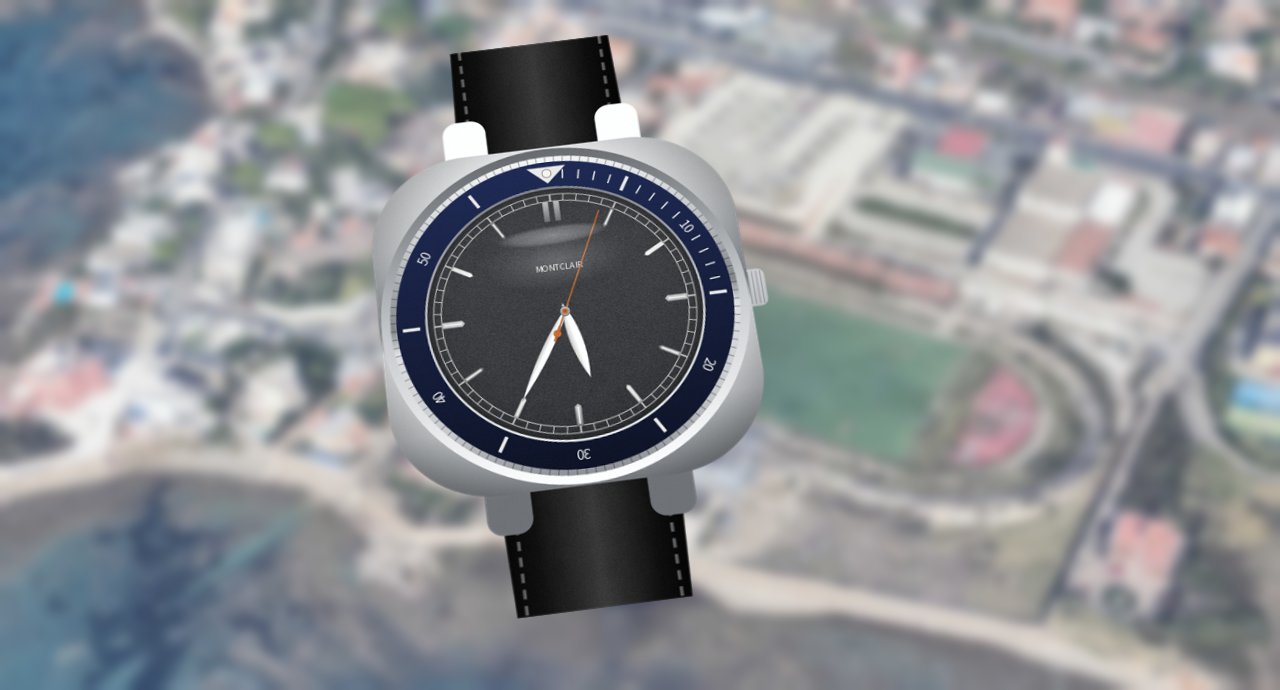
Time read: 5:35:04
